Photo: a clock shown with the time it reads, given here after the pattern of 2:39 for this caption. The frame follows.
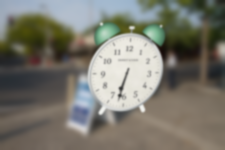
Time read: 6:32
